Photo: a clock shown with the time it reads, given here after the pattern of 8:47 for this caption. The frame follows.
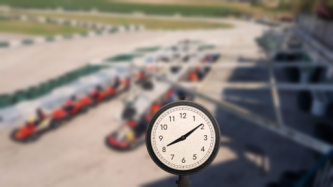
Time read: 8:09
